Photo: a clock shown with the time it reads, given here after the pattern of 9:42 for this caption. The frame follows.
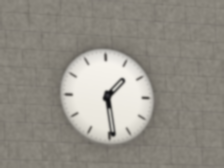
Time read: 1:29
